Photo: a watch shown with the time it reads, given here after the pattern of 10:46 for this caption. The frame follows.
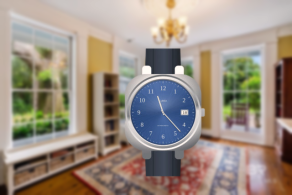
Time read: 11:23
